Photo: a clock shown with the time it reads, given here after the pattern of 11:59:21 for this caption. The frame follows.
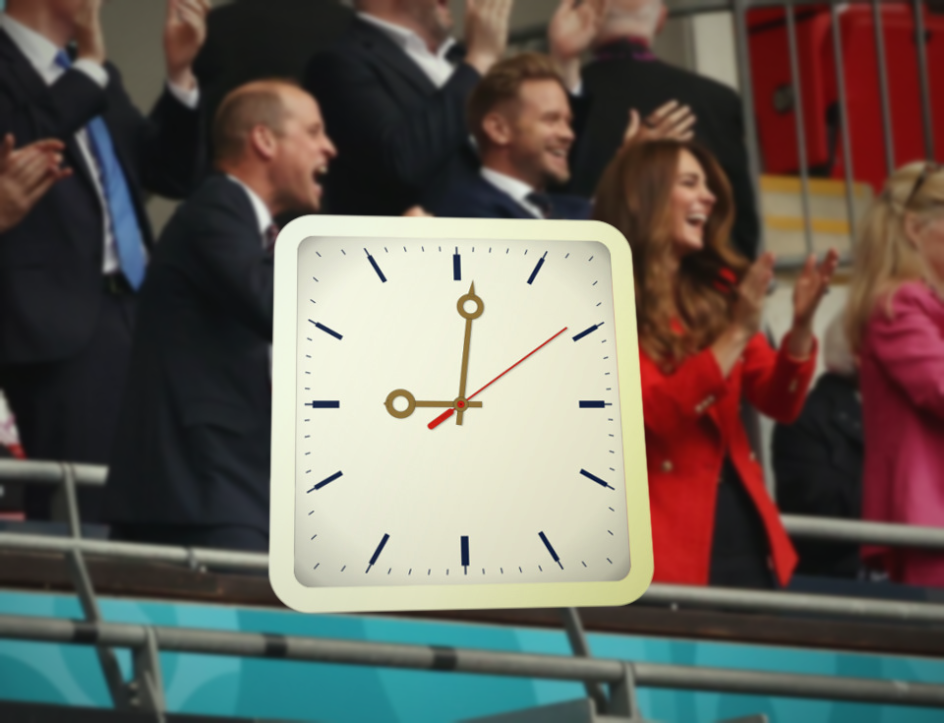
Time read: 9:01:09
